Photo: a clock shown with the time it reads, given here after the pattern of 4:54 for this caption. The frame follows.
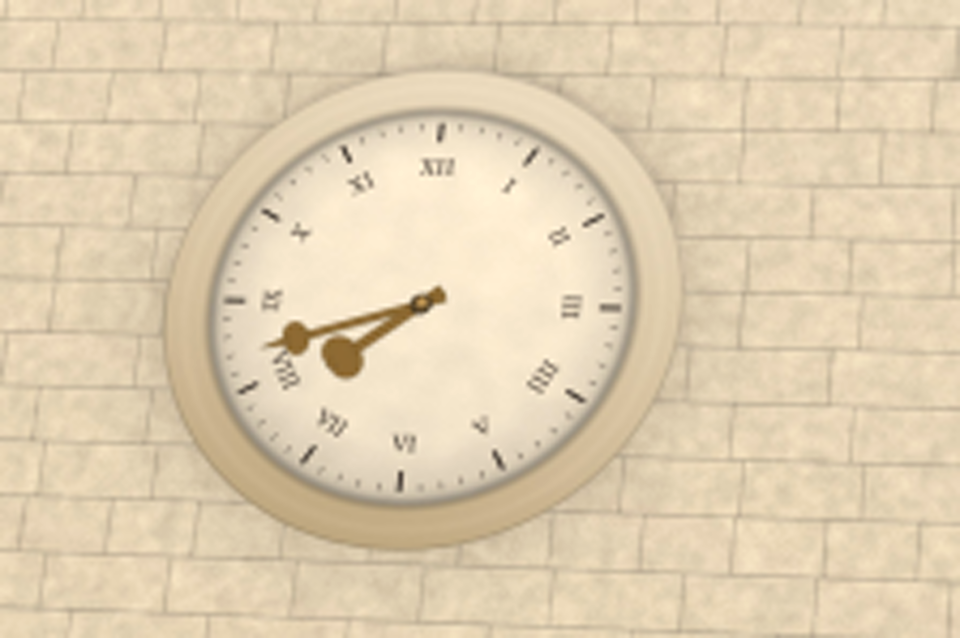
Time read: 7:42
